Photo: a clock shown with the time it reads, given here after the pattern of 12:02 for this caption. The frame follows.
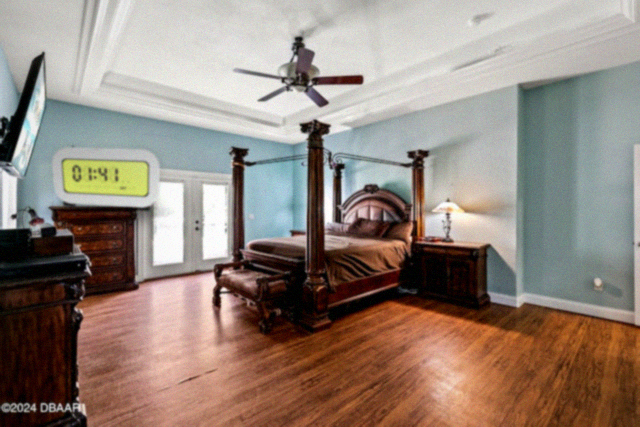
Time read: 1:41
